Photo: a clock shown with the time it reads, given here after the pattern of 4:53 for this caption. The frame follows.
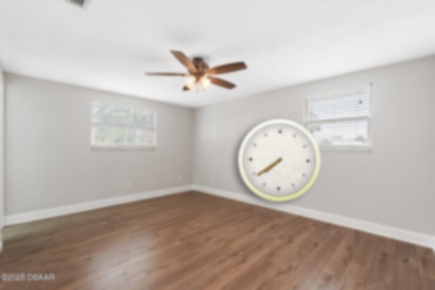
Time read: 7:39
